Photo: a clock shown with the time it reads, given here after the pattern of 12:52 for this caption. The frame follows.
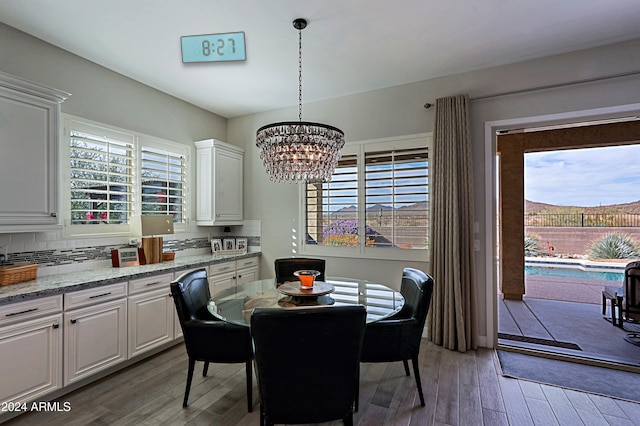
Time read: 8:27
